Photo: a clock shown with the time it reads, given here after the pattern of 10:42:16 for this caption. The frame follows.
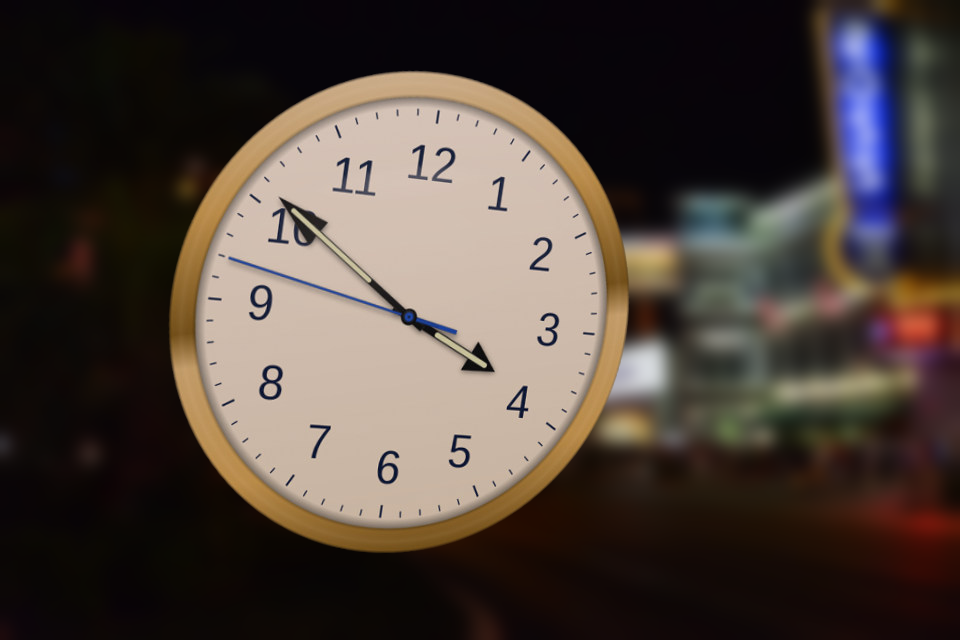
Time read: 3:50:47
